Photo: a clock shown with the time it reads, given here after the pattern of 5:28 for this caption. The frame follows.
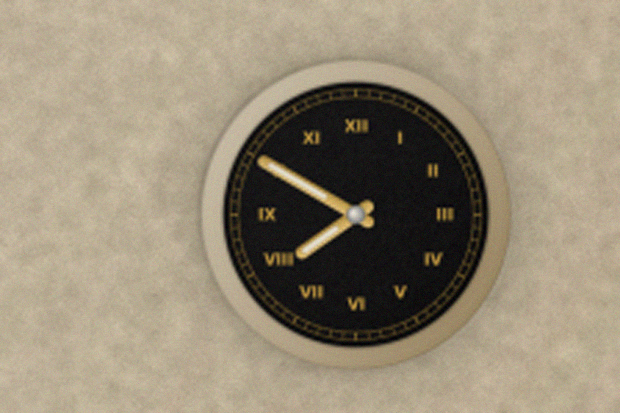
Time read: 7:50
